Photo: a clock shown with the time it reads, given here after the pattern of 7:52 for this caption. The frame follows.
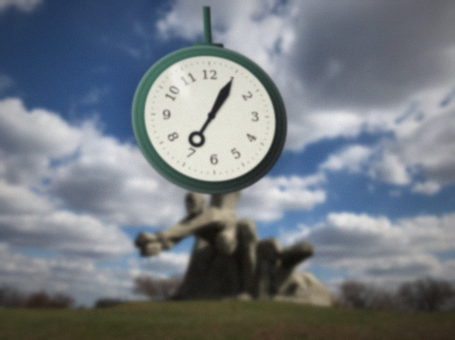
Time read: 7:05
